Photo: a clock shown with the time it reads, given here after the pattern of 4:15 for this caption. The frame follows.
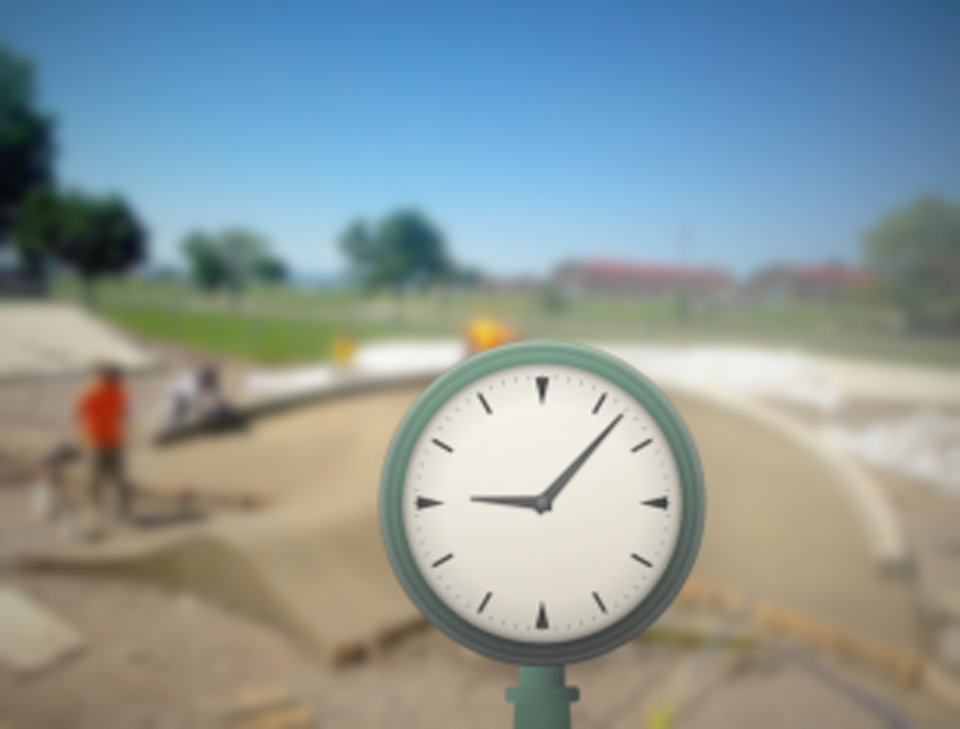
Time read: 9:07
